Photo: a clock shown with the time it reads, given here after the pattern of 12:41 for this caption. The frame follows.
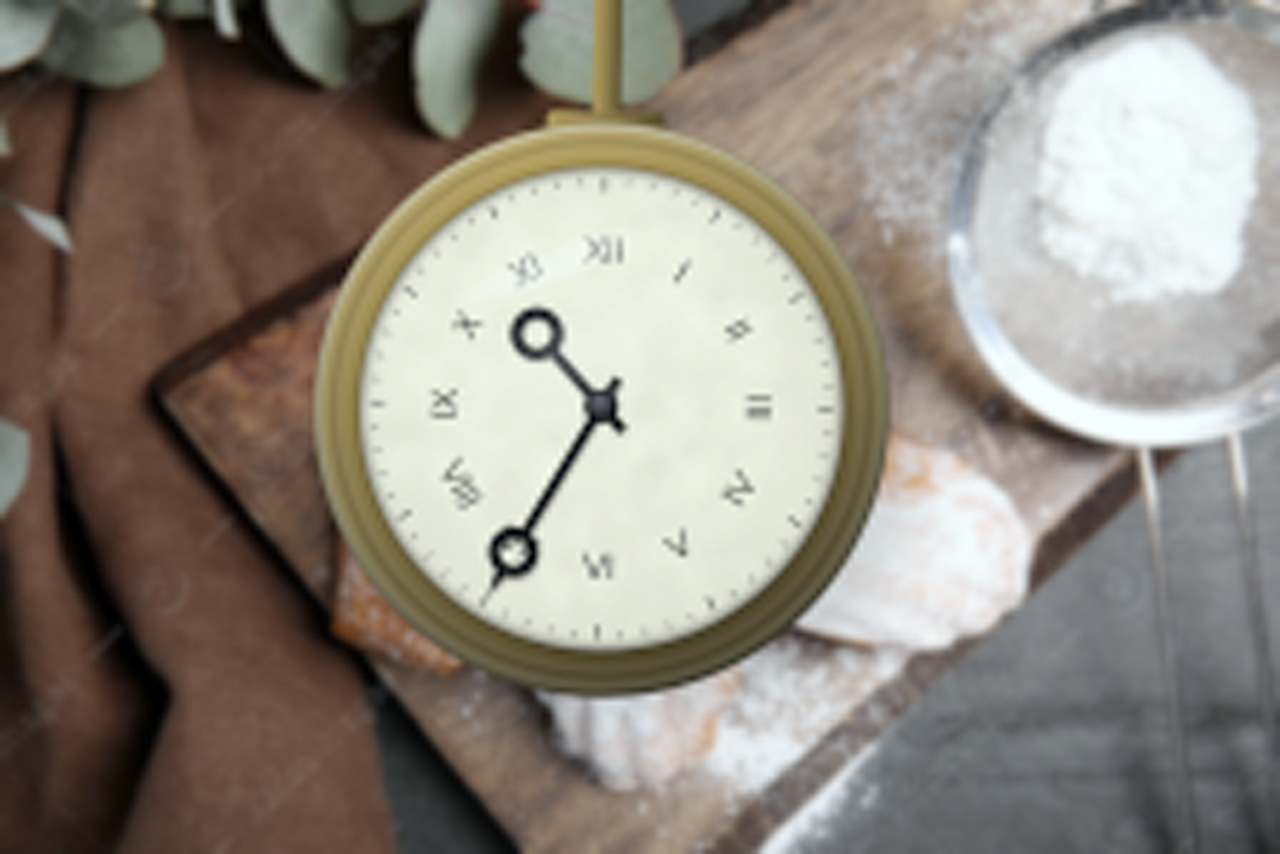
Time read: 10:35
